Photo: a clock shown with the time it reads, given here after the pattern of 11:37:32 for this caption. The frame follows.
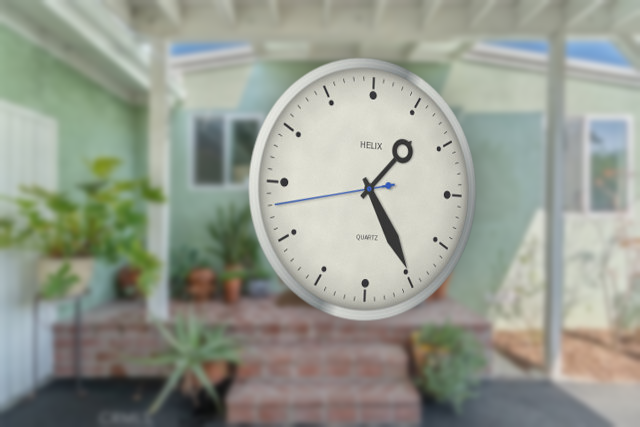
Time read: 1:24:43
